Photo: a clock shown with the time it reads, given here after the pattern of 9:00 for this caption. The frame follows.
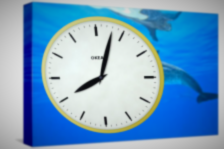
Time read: 8:03
